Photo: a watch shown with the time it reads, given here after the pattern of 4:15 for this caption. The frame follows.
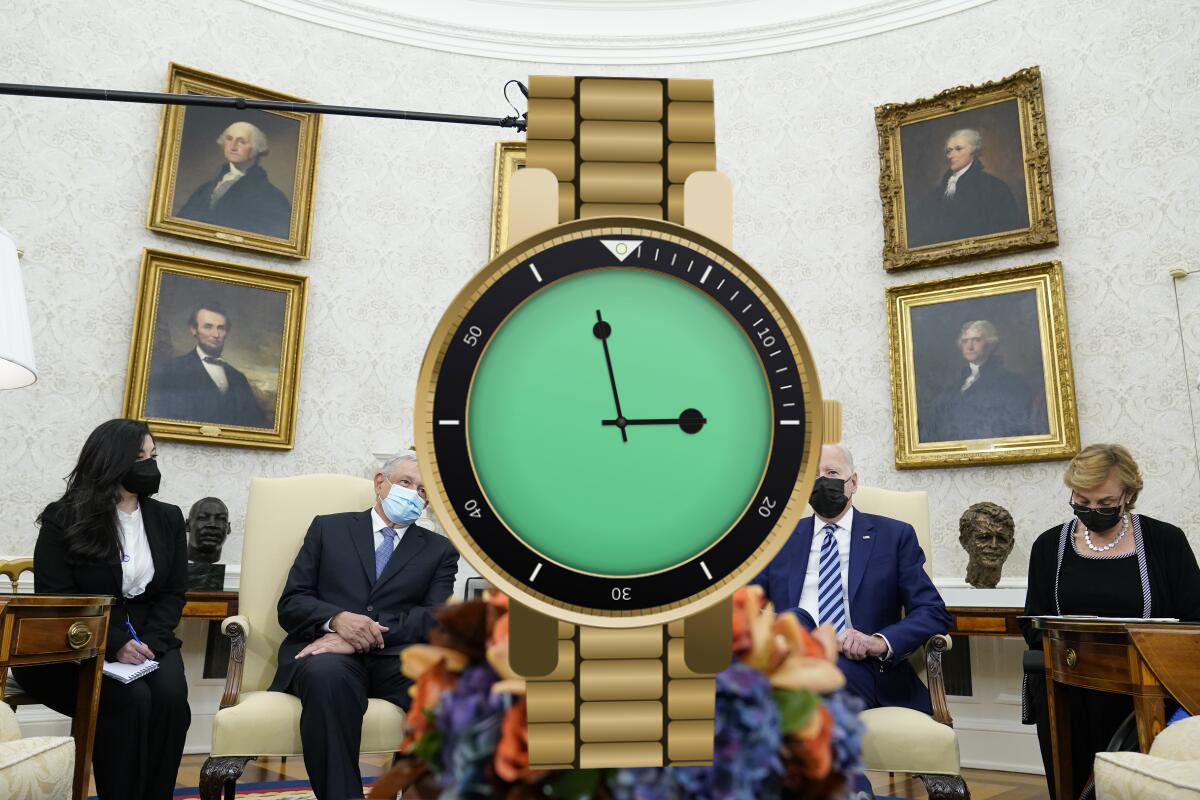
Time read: 2:58
